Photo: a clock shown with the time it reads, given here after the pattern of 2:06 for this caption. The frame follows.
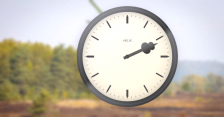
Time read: 2:11
